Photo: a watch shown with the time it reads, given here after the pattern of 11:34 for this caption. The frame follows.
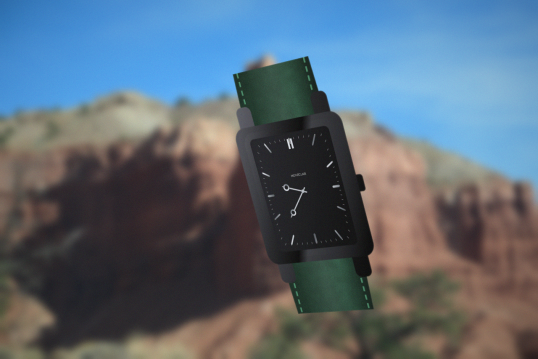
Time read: 9:37
